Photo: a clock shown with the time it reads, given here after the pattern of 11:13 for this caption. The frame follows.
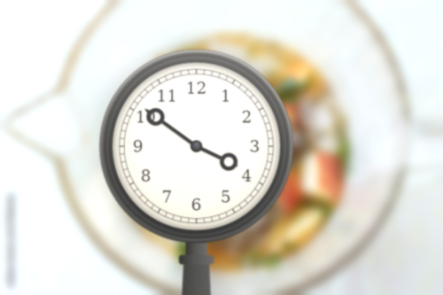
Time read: 3:51
